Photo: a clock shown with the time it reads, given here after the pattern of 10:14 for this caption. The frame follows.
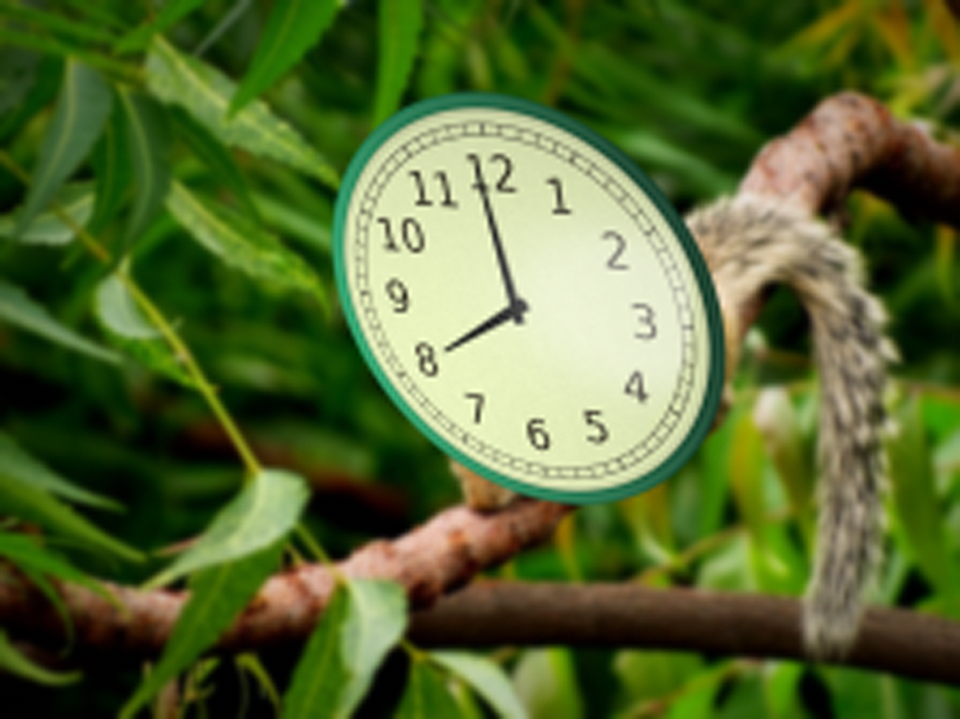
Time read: 7:59
